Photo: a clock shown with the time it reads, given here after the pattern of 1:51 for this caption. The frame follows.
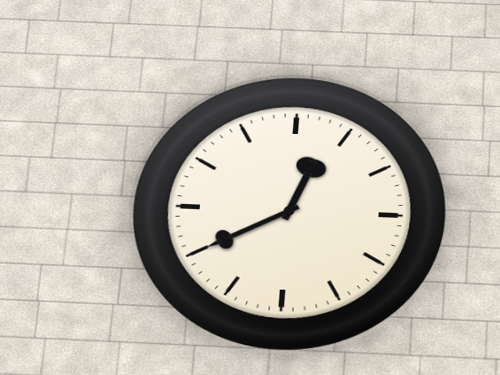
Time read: 12:40
